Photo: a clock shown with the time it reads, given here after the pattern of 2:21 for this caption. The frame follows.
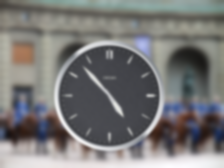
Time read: 4:53
